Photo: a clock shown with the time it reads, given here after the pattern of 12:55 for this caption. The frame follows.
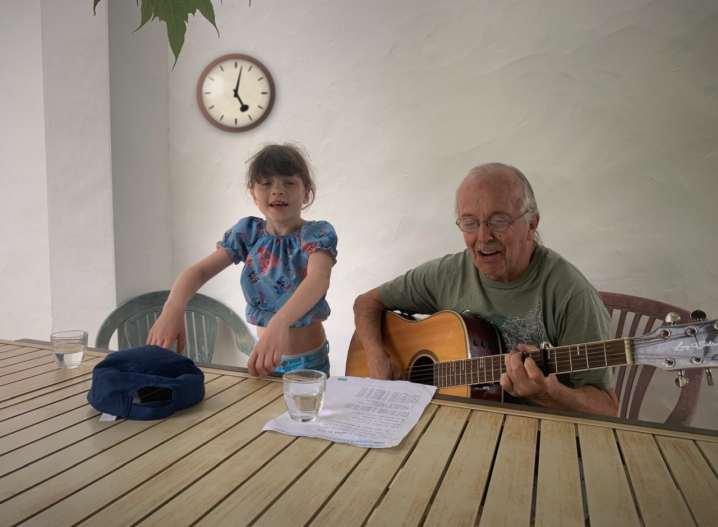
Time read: 5:02
